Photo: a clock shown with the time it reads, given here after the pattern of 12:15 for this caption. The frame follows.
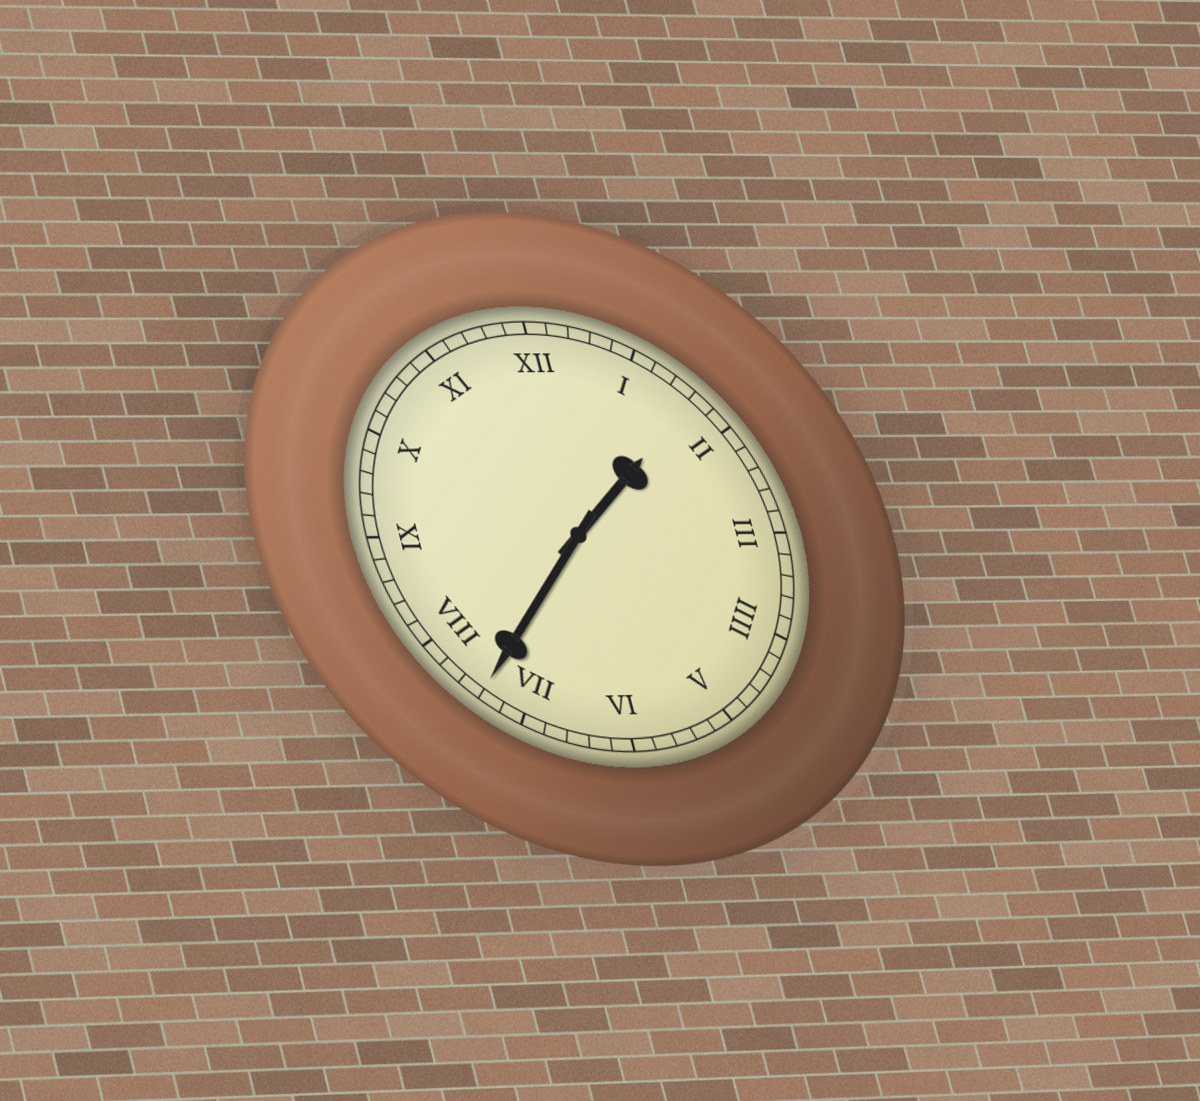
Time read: 1:37
